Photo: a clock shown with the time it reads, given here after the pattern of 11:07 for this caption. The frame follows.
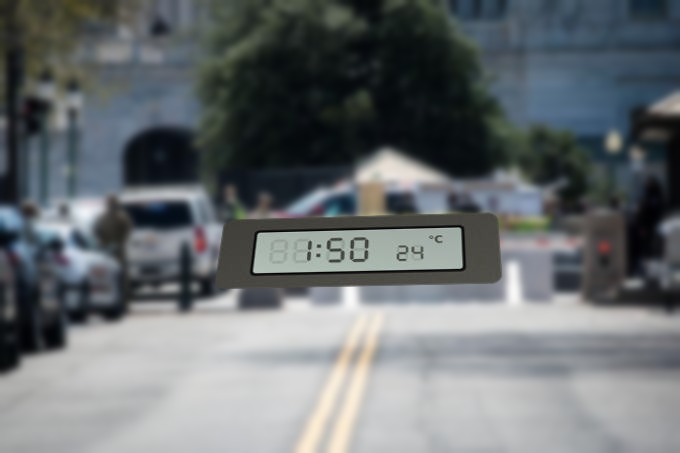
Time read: 1:50
